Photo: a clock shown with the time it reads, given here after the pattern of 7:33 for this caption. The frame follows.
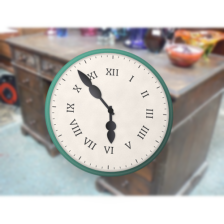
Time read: 5:53
